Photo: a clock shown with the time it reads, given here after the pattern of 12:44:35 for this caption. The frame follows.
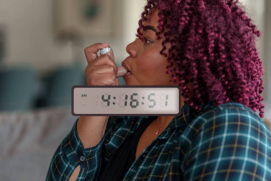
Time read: 4:16:51
